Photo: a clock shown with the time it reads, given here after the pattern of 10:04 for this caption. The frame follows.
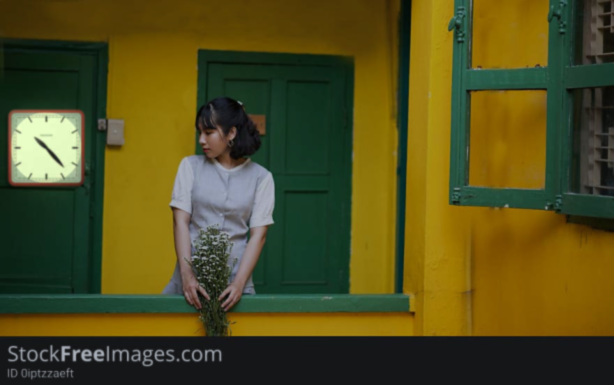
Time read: 10:23
